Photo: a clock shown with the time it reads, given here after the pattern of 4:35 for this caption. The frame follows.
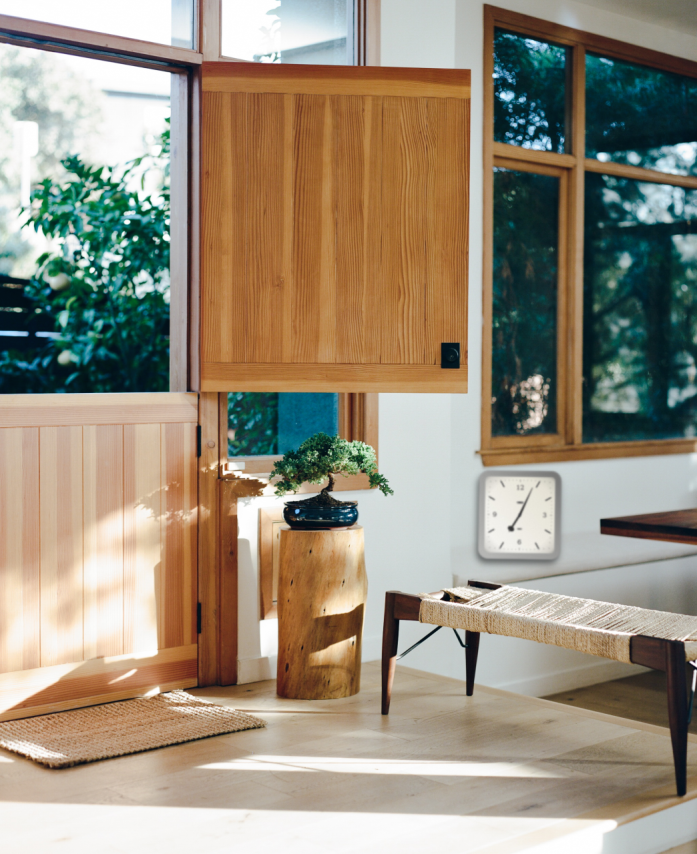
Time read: 7:04
